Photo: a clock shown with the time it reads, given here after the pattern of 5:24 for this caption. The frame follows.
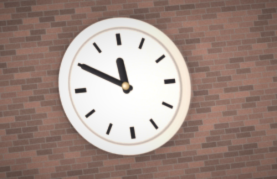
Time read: 11:50
